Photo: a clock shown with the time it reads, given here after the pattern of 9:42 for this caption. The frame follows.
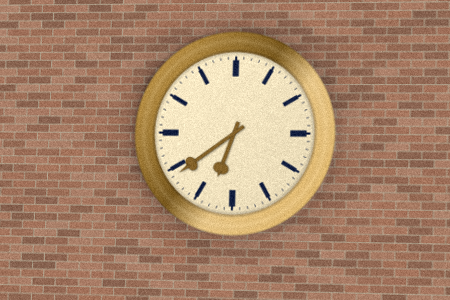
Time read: 6:39
